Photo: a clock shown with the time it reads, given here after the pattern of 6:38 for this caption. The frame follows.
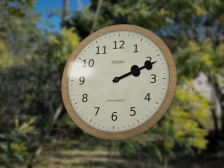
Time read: 2:11
